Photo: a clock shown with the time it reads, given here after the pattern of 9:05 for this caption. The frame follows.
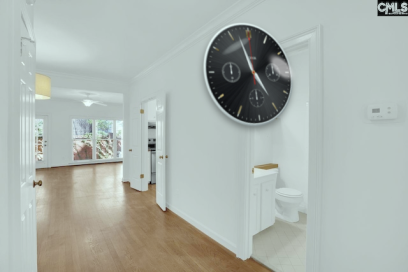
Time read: 4:57
